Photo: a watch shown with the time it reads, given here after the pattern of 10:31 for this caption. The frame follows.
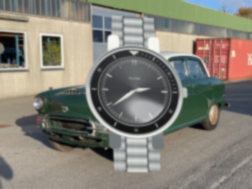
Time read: 2:39
